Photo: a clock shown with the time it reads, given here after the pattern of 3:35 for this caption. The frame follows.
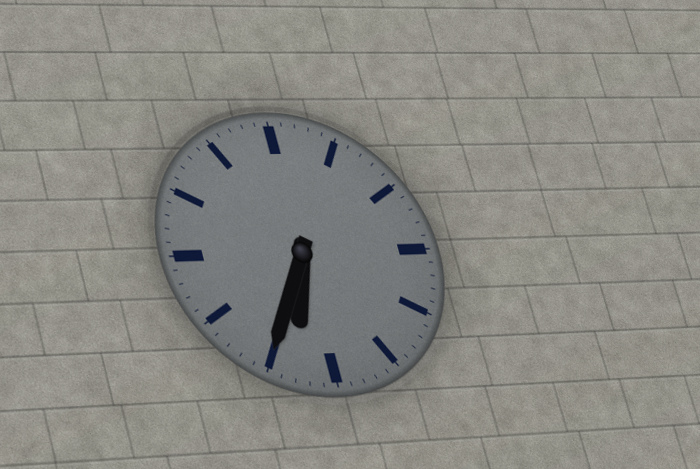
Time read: 6:35
